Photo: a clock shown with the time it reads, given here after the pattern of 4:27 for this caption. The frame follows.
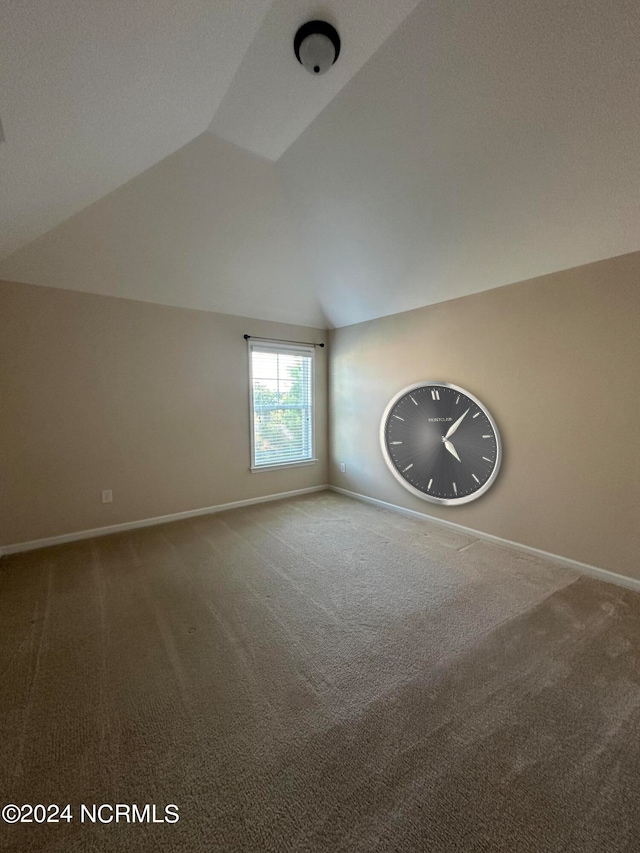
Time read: 5:08
